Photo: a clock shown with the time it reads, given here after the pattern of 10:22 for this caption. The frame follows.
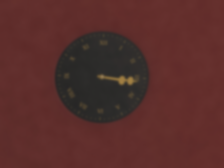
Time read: 3:16
